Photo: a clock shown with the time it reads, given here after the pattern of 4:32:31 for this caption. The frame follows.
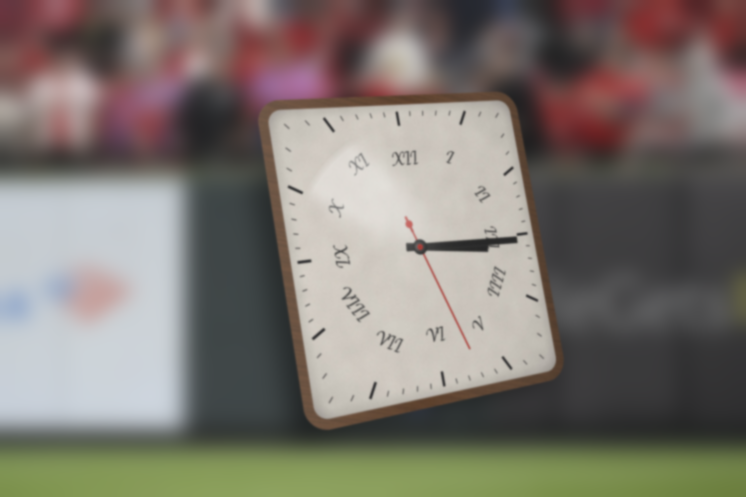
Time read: 3:15:27
